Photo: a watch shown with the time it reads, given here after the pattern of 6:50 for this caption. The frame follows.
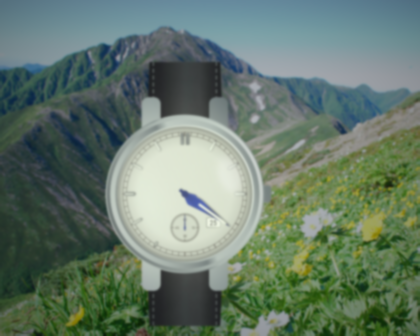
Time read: 4:21
